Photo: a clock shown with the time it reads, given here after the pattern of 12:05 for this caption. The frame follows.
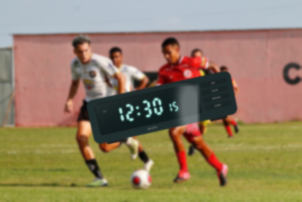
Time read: 12:30
